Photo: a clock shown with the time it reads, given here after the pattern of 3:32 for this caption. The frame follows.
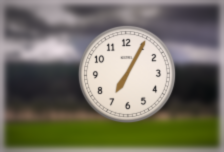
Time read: 7:05
